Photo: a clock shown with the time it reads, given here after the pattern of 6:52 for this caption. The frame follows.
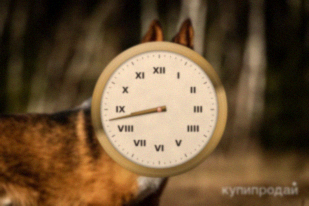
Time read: 8:43
